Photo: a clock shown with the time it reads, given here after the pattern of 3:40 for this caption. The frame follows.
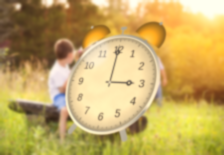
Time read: 3:00
